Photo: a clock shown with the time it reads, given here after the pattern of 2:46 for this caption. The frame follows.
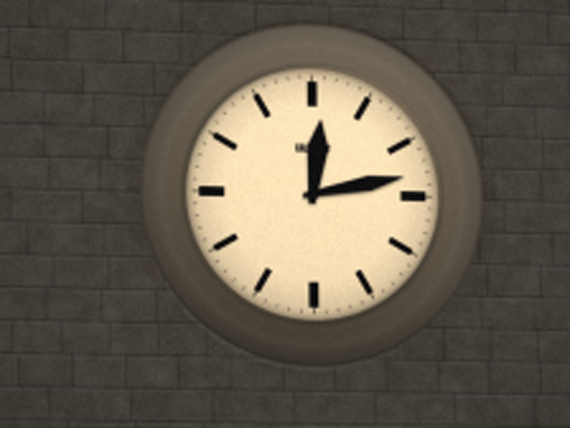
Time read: 12:13
